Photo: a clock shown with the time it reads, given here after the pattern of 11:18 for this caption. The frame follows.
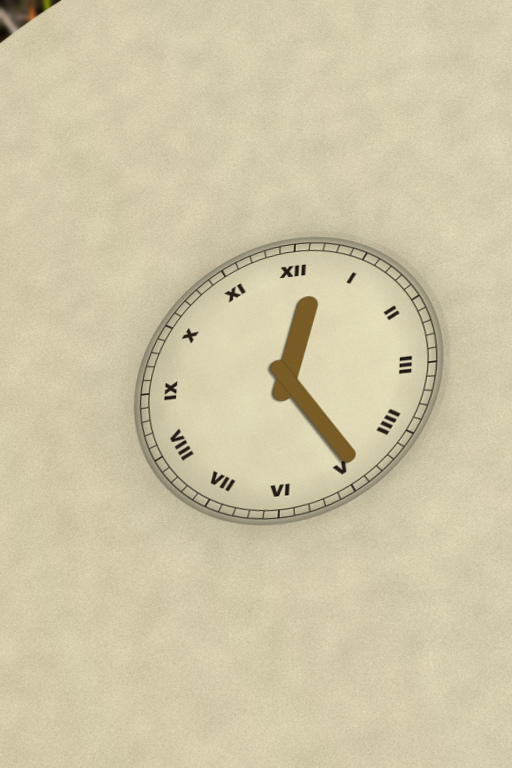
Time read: 12:24
